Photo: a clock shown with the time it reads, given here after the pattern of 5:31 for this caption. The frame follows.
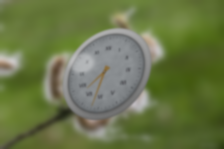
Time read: 7:32
